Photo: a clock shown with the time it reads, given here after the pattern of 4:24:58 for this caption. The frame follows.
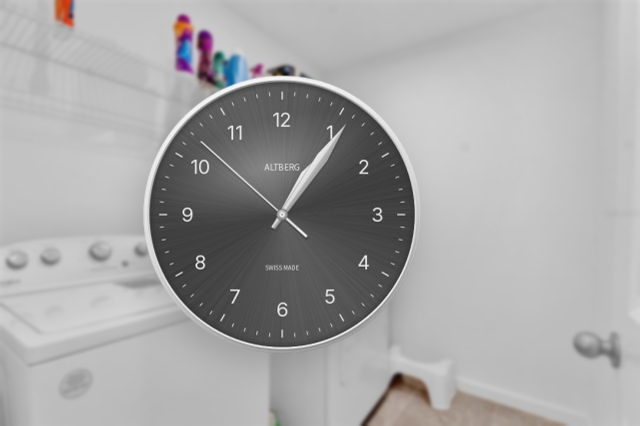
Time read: 1:05:52
